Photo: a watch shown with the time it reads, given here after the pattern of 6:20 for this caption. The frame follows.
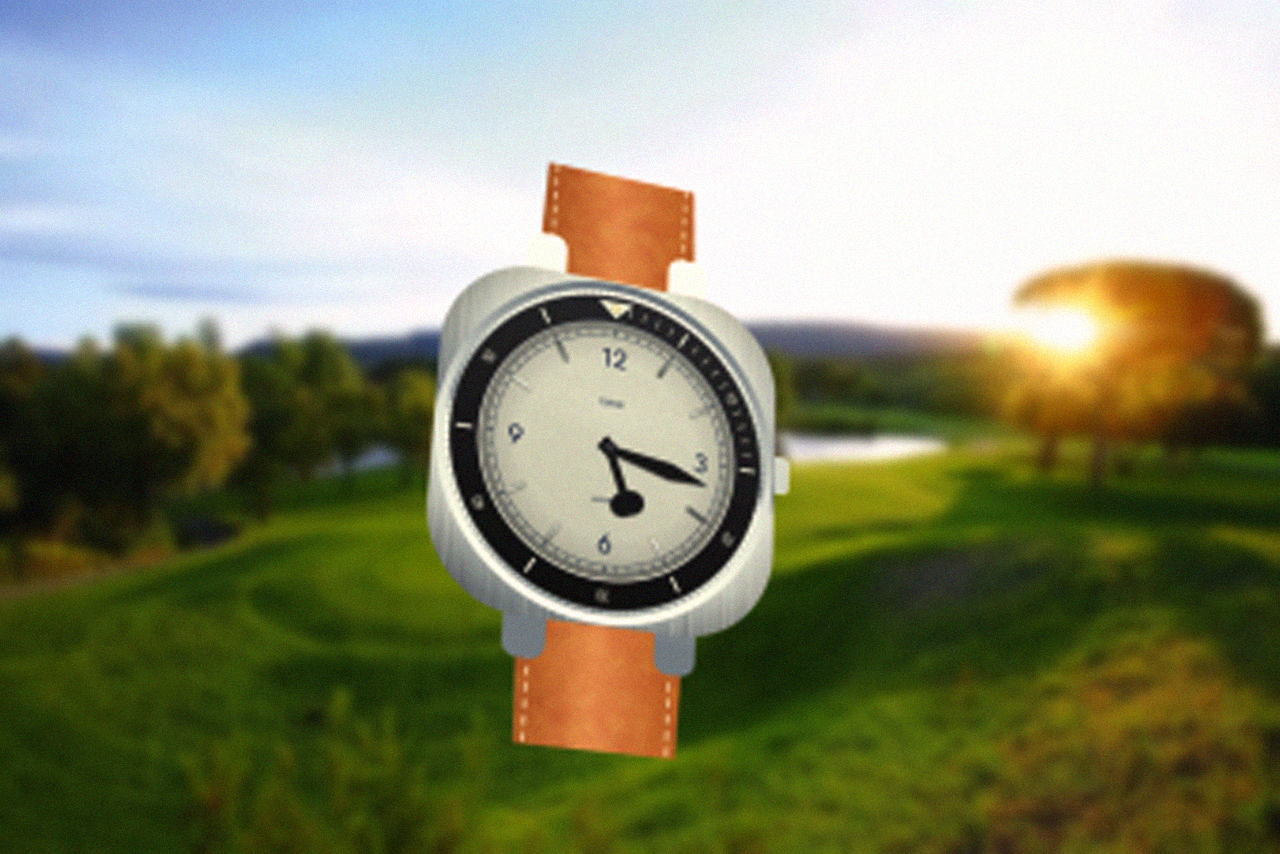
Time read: 5:17
